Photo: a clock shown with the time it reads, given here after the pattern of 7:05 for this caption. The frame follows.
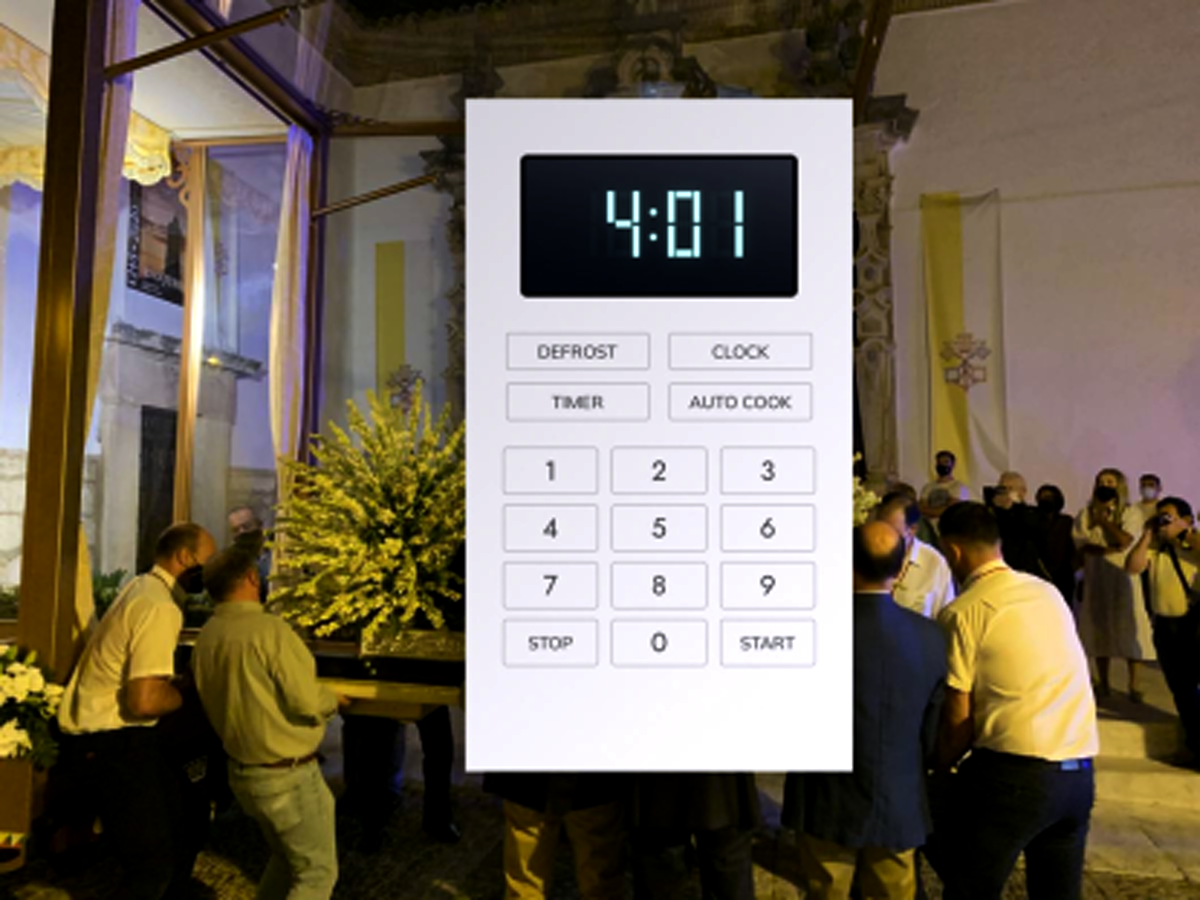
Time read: 4:01
